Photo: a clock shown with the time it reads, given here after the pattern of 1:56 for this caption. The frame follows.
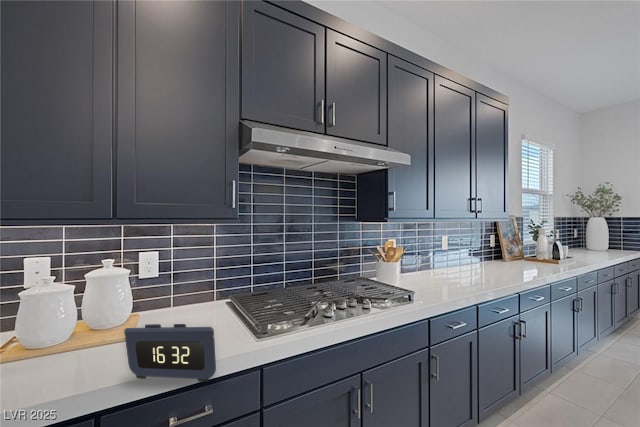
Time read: 16:32
